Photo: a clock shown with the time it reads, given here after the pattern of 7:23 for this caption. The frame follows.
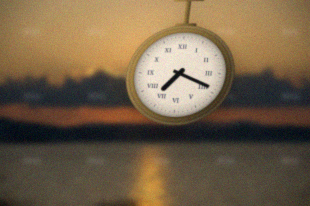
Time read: 7:19
